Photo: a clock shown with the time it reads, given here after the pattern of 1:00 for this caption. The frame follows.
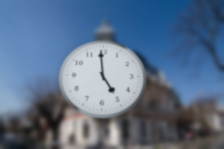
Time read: 4:59
